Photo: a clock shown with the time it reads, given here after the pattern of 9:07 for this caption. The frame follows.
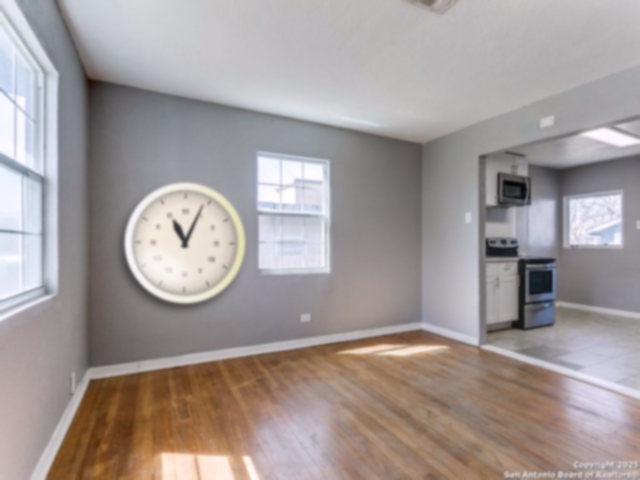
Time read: 11:04
